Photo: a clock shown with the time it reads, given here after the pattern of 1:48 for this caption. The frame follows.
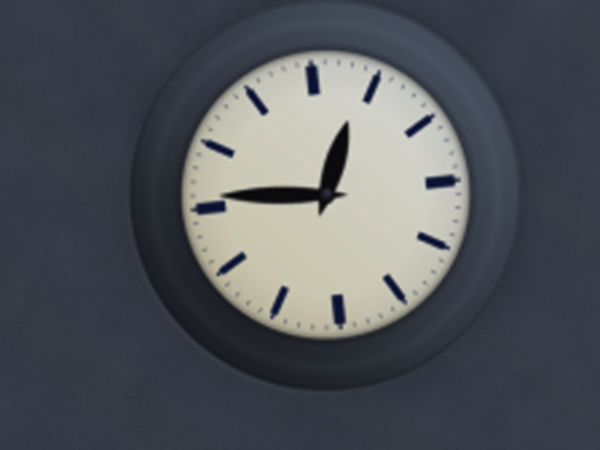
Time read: 12:46
